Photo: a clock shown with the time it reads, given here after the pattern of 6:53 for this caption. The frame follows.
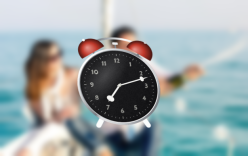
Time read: 7:12
